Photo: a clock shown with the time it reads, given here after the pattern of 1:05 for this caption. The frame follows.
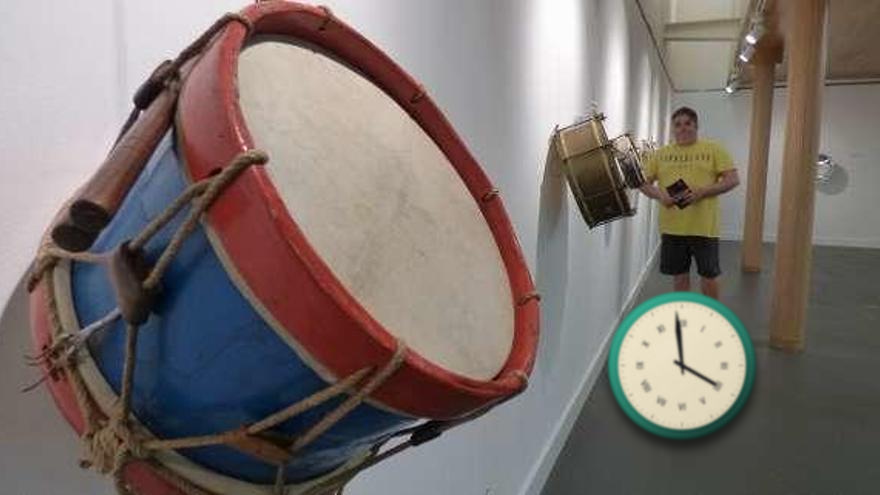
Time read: 3:59
